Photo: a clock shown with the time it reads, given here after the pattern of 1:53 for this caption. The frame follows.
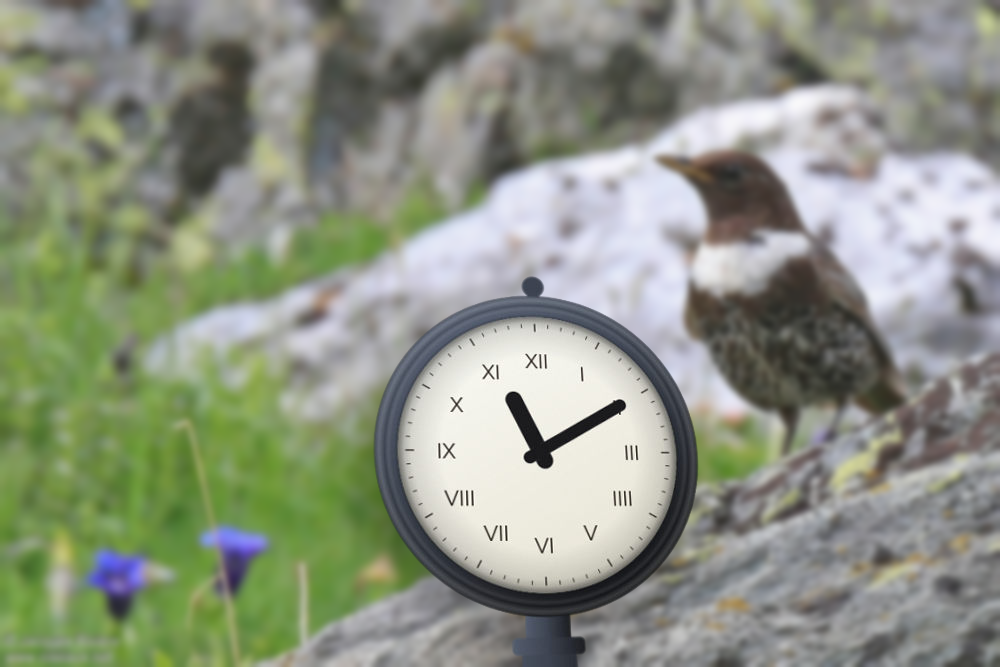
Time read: 11:10
